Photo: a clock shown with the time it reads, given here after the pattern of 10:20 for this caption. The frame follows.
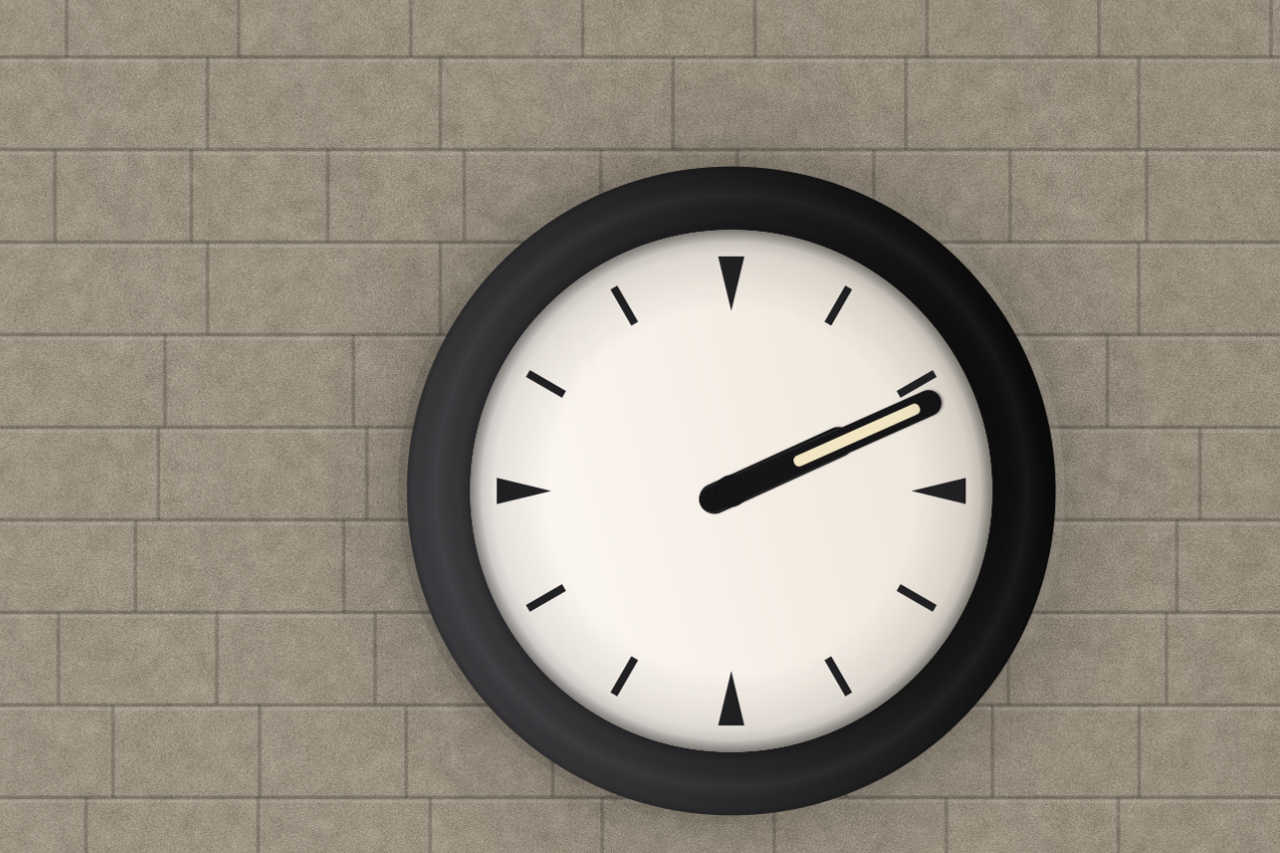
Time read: 2:11
